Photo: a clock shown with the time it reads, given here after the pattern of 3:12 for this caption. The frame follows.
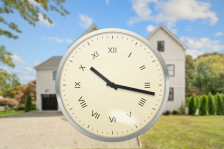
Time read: 10:17
